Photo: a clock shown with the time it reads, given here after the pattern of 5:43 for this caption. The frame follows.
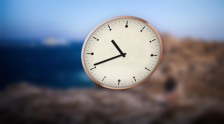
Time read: 10:41
